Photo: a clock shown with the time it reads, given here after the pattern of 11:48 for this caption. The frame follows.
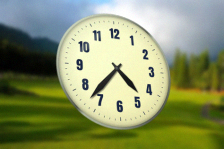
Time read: 4:37
